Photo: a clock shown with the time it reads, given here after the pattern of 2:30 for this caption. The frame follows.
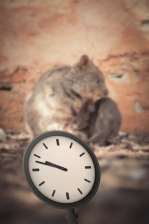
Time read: 9:48
